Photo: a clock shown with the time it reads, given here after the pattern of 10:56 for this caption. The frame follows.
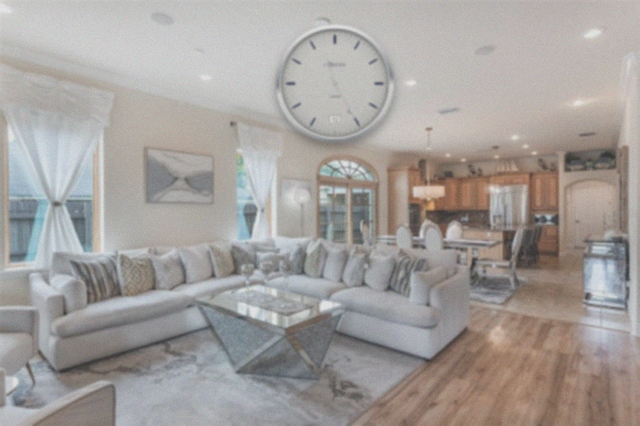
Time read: 11:25
